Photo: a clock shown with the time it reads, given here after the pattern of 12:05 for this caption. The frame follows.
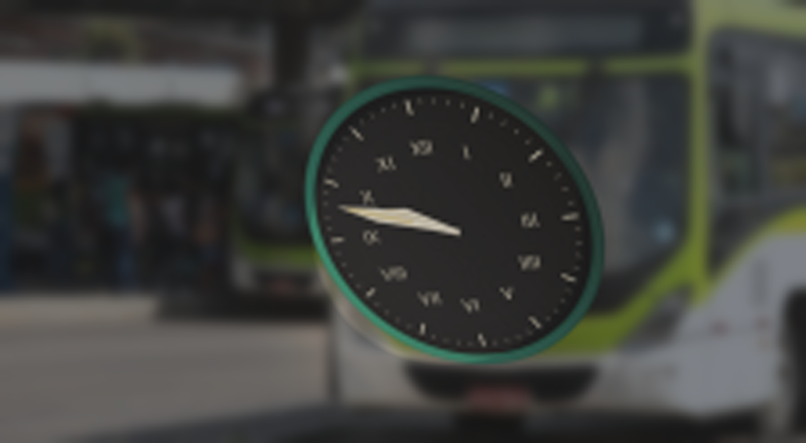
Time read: 9:48
